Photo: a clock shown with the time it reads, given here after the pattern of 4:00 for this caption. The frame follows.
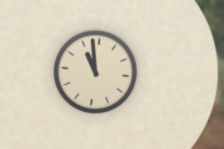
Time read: 10:58
